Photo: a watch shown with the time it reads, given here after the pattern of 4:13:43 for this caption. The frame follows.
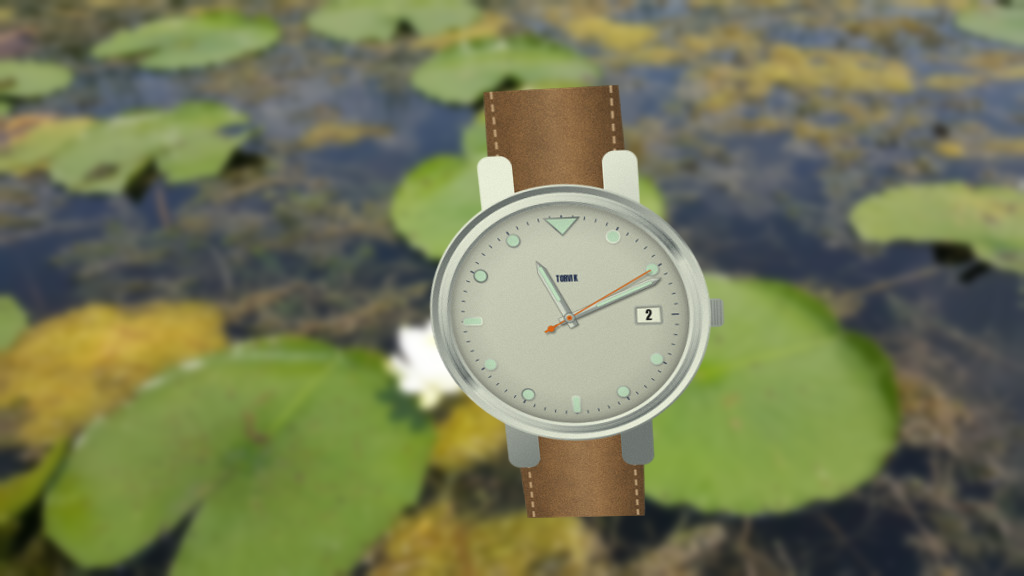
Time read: 11:11:10
